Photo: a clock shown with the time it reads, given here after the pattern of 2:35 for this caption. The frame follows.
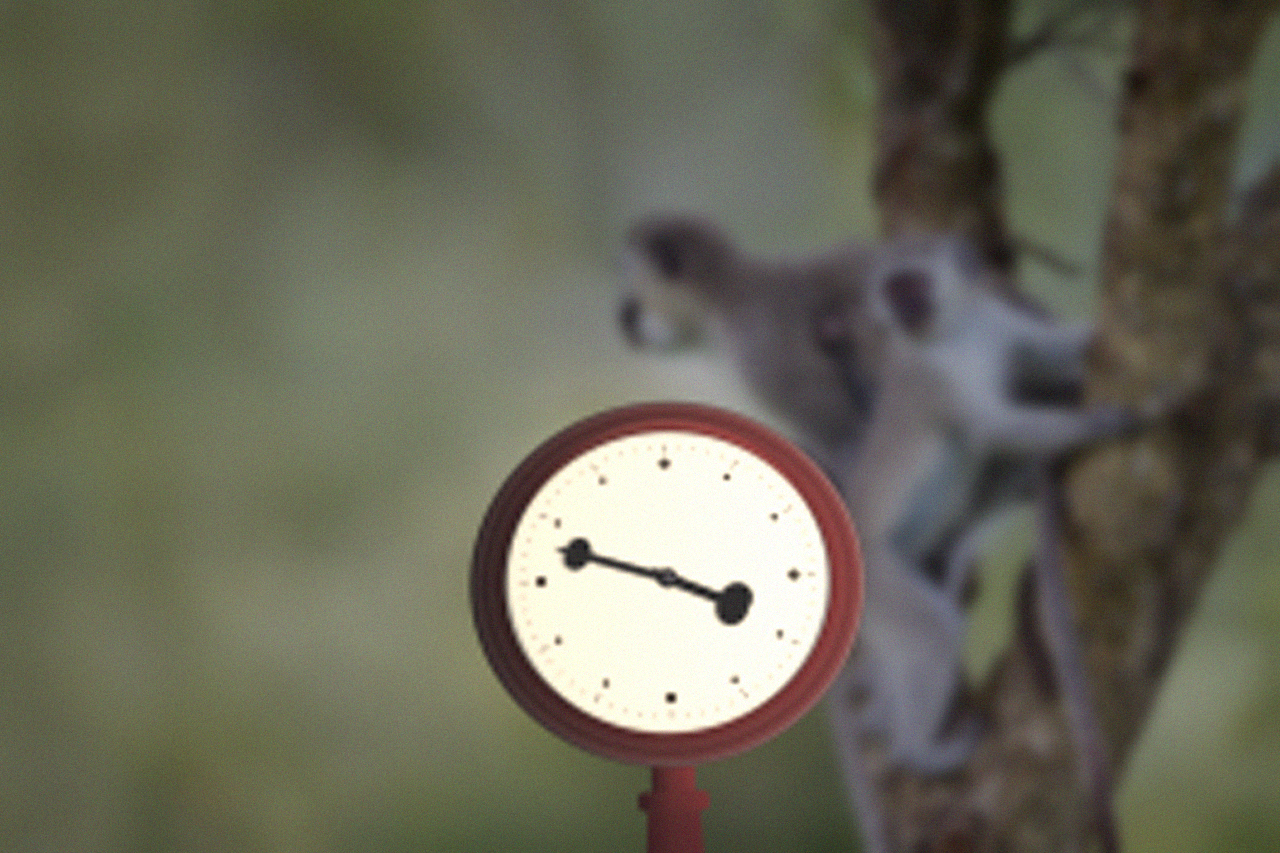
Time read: 3:48
